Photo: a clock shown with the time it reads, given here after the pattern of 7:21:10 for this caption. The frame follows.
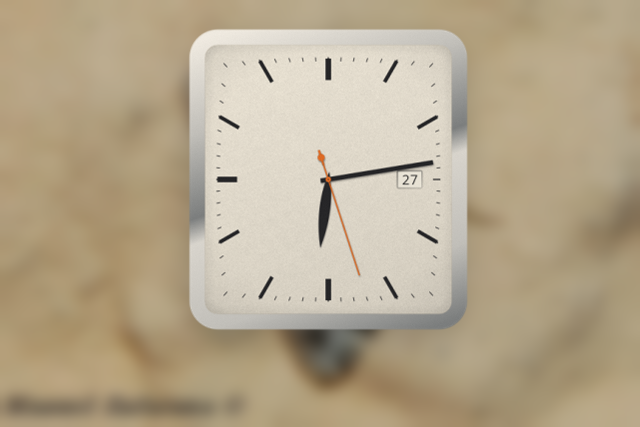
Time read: 6:13:27
